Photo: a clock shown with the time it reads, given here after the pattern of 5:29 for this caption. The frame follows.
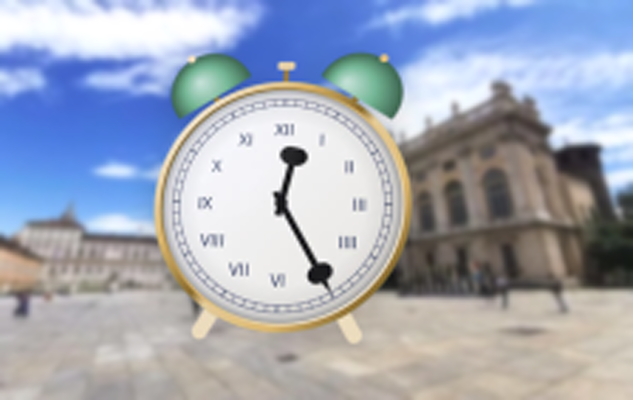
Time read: 12:25
